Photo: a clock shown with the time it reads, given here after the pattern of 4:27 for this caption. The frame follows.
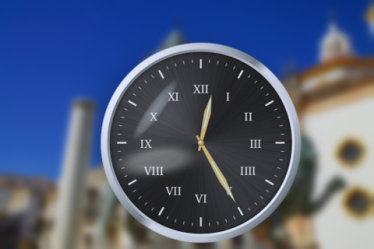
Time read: 12:25
